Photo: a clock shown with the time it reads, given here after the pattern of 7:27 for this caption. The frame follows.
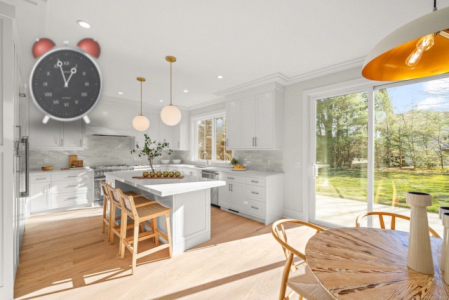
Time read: 12:57
